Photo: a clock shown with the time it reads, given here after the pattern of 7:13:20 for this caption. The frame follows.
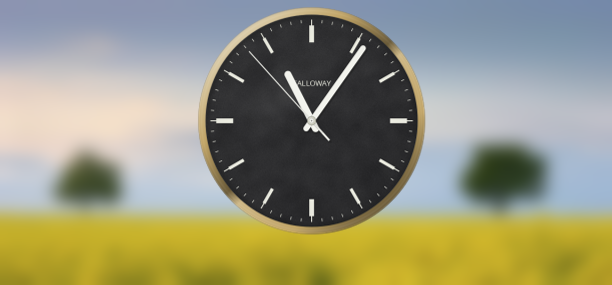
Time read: 11:05:53
